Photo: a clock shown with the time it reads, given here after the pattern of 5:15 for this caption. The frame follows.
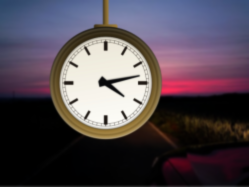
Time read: 4:13
